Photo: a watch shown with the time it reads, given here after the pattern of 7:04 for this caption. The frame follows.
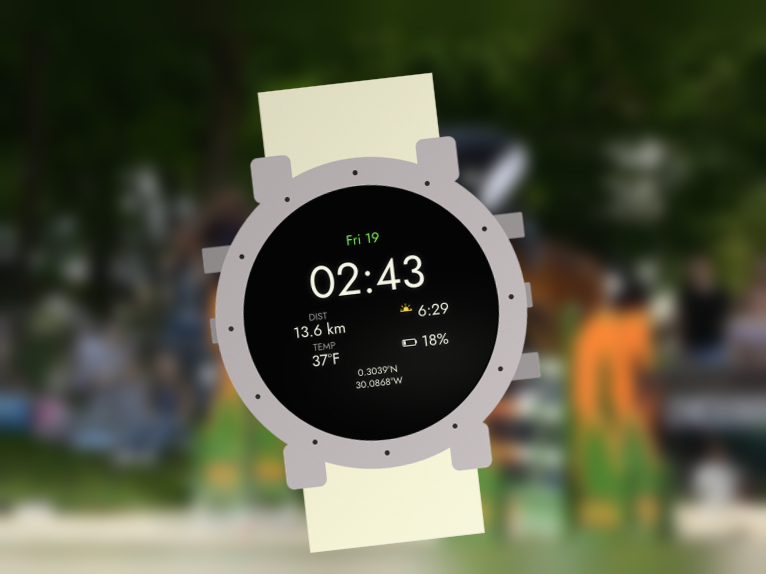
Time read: 2:43
